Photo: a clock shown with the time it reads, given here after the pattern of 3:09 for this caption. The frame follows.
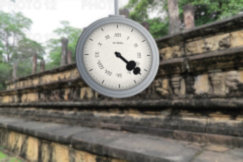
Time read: 4:22
